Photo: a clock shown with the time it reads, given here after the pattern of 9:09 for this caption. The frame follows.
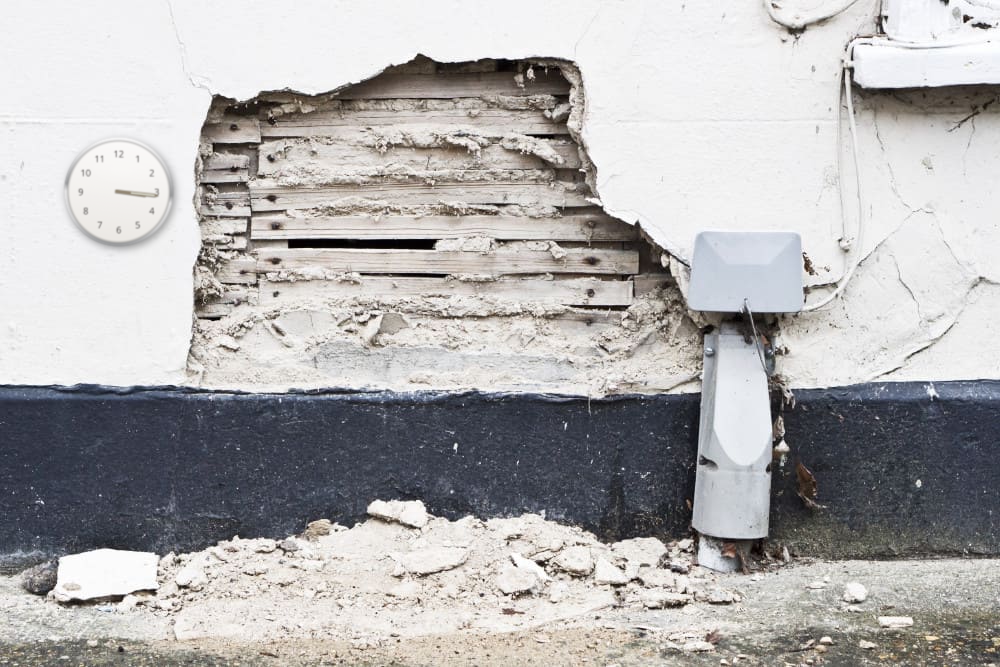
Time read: 3:16
